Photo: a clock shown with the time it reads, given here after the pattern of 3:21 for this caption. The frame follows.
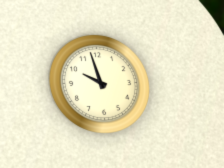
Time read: 9:58
